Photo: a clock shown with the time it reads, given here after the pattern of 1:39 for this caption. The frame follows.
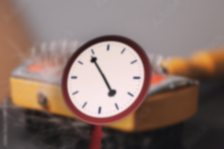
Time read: 4:54
